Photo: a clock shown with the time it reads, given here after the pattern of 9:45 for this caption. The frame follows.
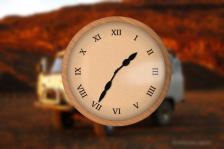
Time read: 1:35
